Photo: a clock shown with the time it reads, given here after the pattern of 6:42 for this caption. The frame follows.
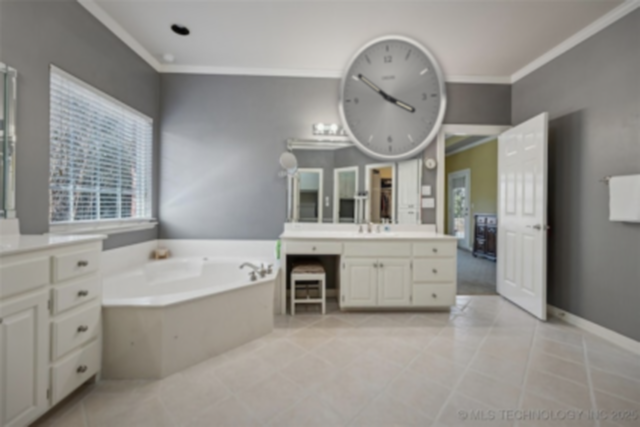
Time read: 3:51
